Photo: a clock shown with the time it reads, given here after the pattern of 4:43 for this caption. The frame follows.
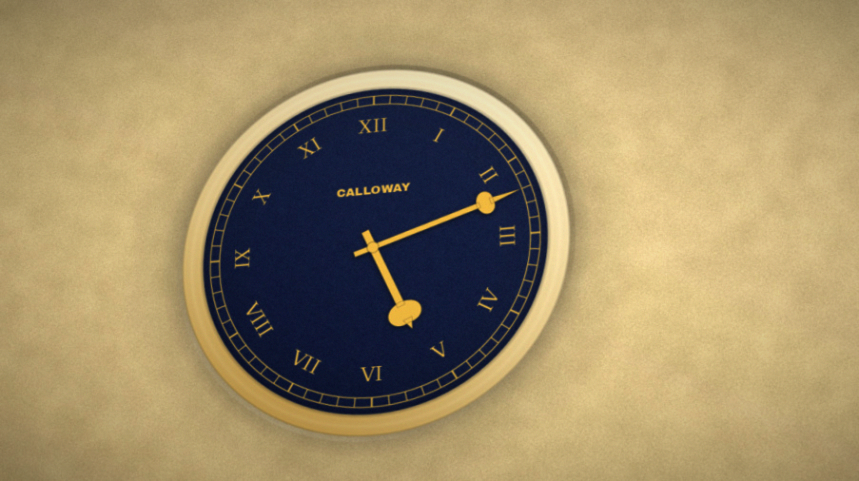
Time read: 5:12
